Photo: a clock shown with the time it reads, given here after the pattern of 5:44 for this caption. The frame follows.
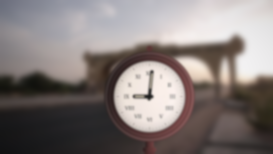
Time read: 9:01
